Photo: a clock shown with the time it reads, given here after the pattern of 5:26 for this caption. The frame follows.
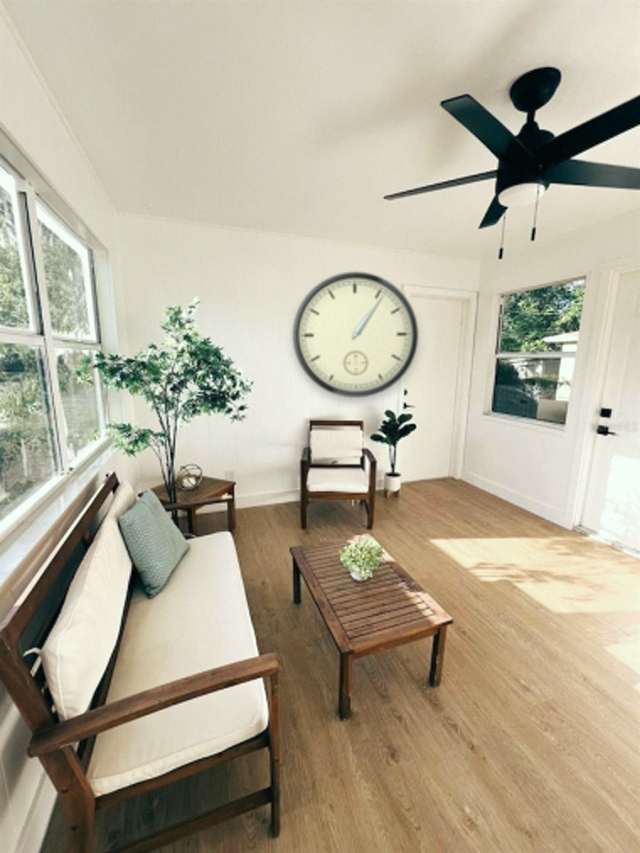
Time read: 1:06
